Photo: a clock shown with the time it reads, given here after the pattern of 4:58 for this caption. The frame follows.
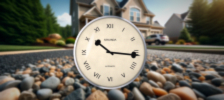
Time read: 10:16
